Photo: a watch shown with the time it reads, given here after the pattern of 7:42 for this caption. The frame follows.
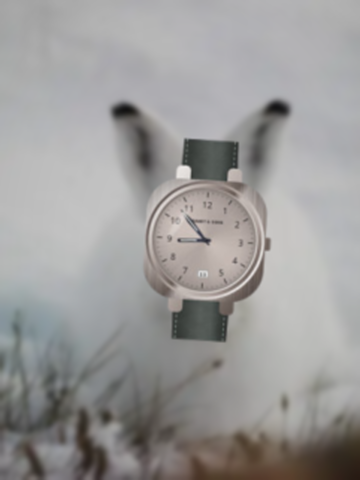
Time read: 8:53
